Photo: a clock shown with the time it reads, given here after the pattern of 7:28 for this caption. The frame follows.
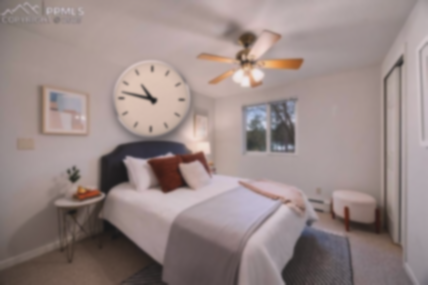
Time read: 10:47
